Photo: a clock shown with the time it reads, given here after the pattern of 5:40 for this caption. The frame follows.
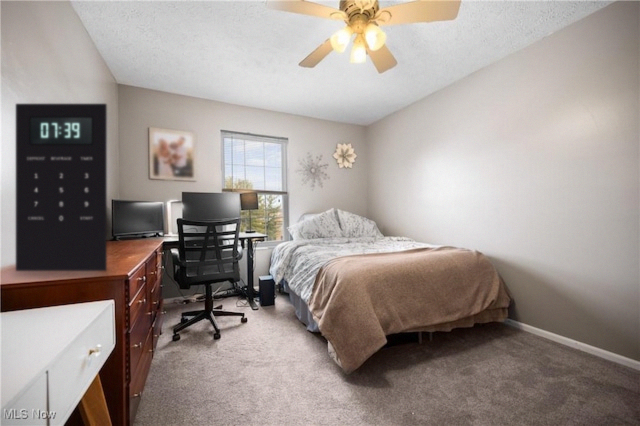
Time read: 7:39
